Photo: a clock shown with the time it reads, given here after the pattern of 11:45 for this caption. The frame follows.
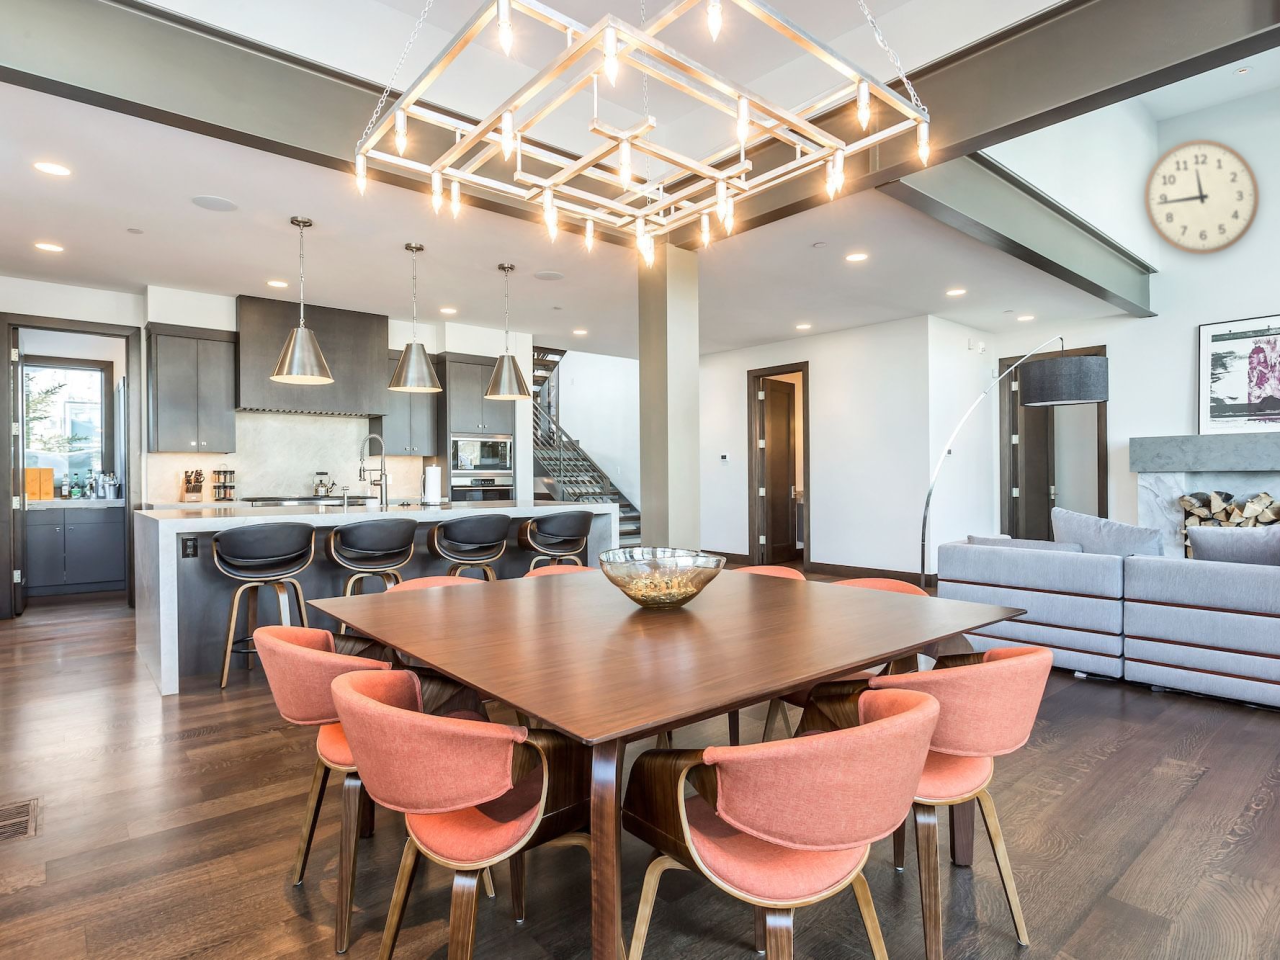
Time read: 11:44
